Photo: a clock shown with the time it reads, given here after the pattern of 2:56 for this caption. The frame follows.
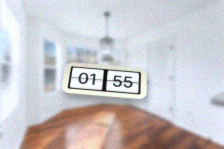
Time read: 1:55
